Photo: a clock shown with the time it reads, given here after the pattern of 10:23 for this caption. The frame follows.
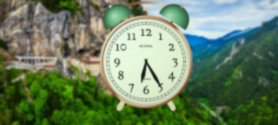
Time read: 6:25
